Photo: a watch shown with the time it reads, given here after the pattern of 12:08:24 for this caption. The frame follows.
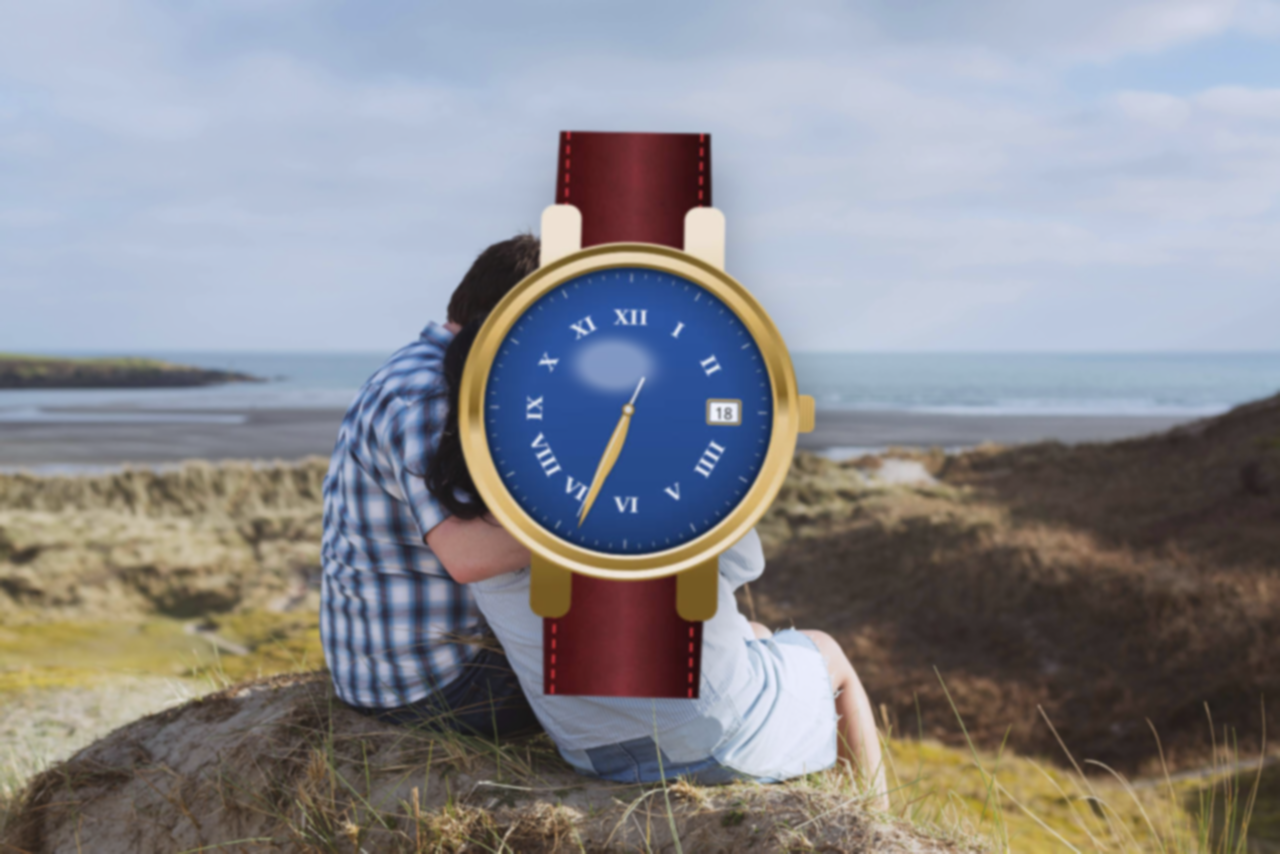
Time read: 6:33:34
